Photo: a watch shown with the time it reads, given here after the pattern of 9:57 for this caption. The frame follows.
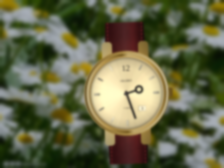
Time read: 2:27
